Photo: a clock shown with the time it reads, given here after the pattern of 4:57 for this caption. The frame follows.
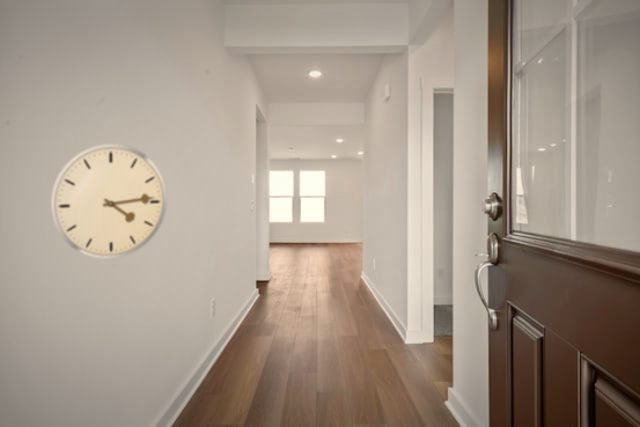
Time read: 4:14
